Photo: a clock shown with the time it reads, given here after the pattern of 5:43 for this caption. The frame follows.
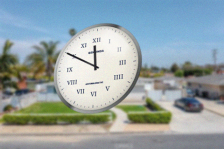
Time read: 11:50
